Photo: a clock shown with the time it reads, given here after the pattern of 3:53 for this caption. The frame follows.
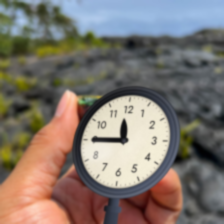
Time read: 11:45
